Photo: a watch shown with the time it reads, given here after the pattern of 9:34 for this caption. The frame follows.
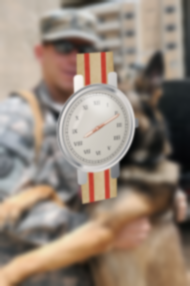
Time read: 8:11
